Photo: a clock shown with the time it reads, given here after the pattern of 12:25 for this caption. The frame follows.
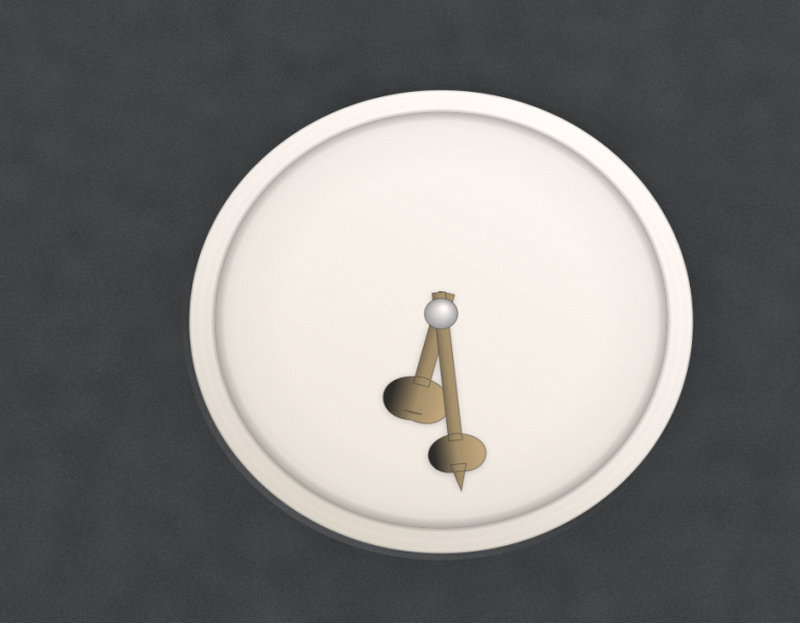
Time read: 6:29
